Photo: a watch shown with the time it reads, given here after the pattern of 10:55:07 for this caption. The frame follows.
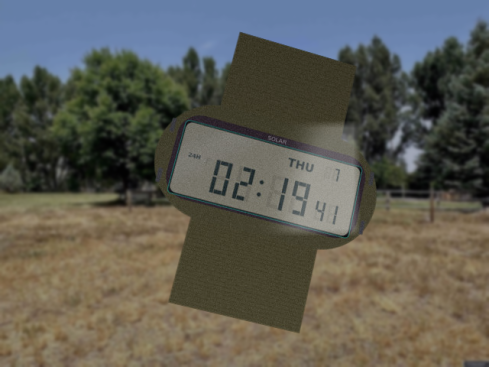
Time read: 2:19:41
